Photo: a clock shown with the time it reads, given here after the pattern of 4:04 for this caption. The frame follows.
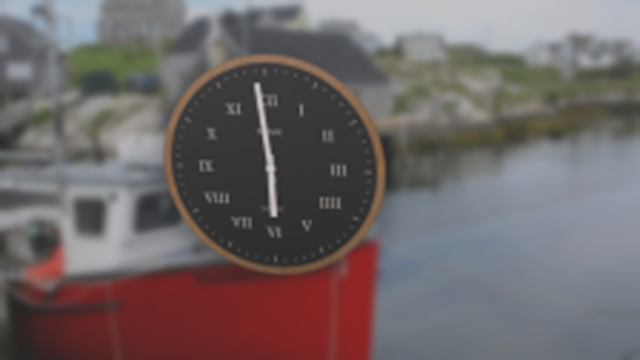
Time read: 5:59
